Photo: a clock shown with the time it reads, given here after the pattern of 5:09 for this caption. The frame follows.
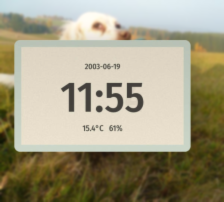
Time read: 11:55
